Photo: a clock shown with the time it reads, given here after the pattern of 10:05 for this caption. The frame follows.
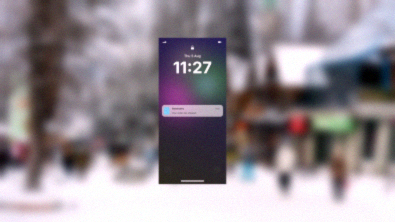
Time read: 11:27
